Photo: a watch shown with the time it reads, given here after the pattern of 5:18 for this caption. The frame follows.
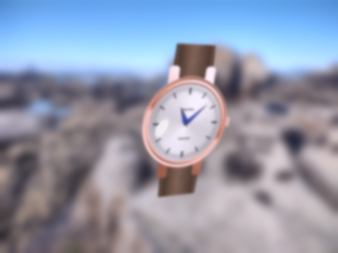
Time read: 11:08
